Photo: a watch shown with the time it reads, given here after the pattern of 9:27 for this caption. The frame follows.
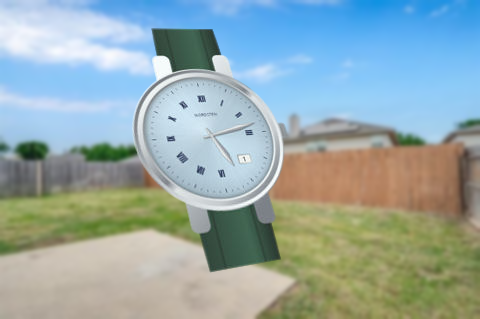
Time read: 5:13
